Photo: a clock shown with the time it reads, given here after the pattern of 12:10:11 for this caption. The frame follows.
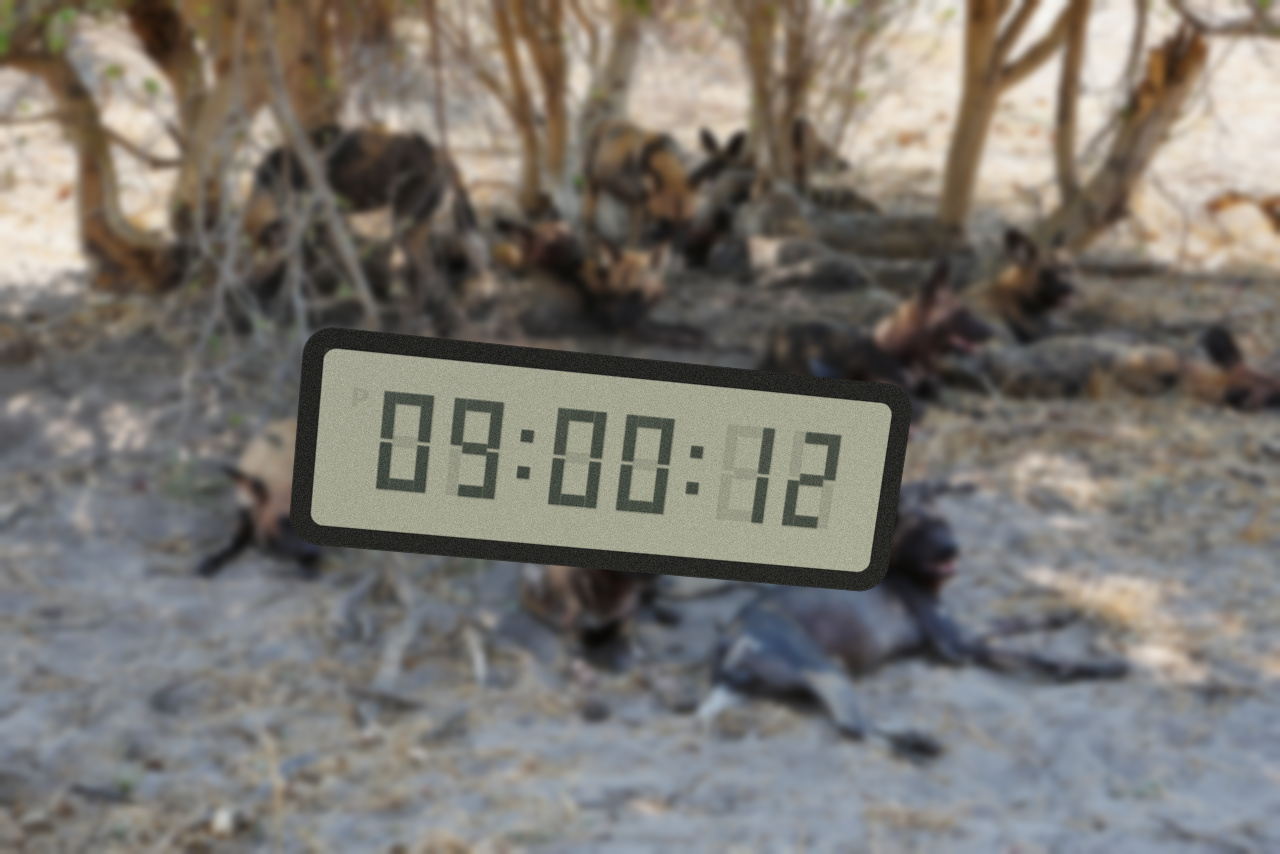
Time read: 9:00:12
